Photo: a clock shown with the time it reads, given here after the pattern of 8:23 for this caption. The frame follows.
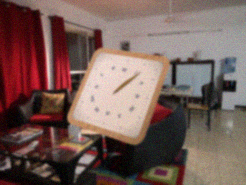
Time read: 1:06
